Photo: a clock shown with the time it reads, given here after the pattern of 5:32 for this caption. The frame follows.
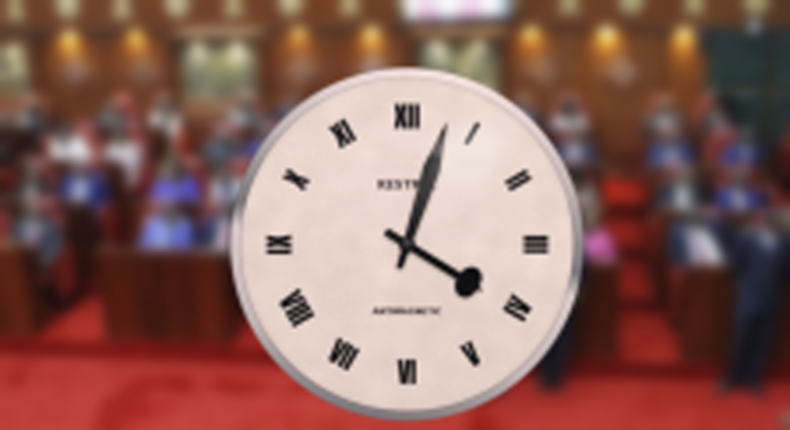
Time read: 4:03
